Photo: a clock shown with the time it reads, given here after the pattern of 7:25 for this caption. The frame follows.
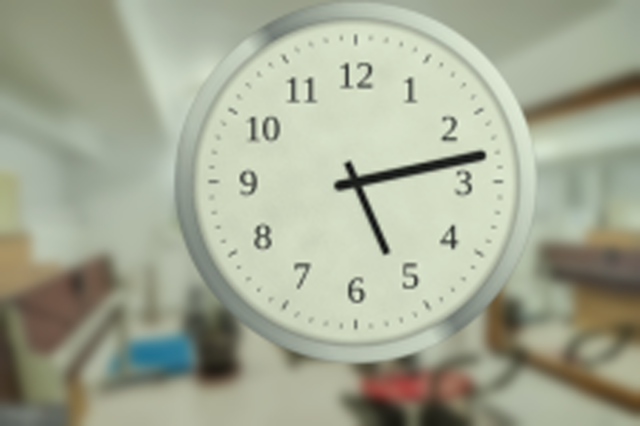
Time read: 5:13
